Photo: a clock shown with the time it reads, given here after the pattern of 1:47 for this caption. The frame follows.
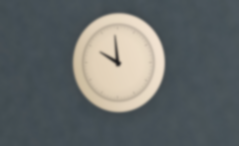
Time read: 9:59
